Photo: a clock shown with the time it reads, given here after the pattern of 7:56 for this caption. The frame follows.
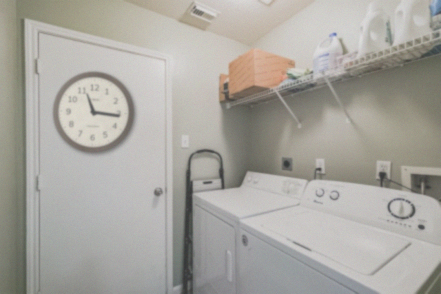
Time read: 11:16
